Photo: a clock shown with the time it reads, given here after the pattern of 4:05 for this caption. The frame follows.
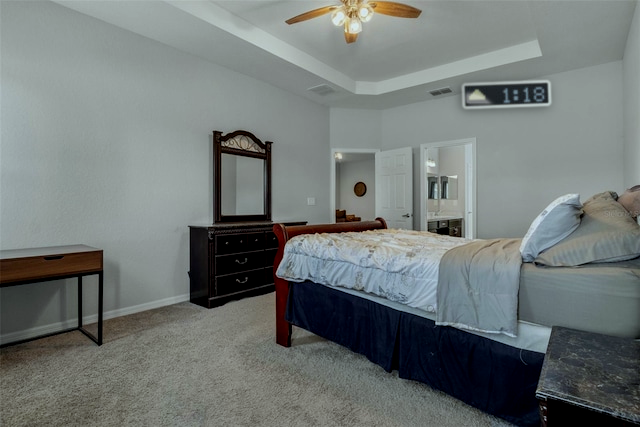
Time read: 1:18
